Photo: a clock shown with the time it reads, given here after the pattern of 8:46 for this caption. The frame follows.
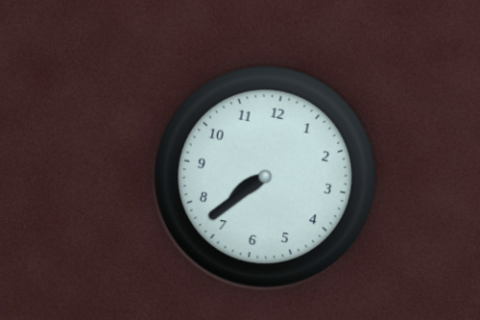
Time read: 7:37
